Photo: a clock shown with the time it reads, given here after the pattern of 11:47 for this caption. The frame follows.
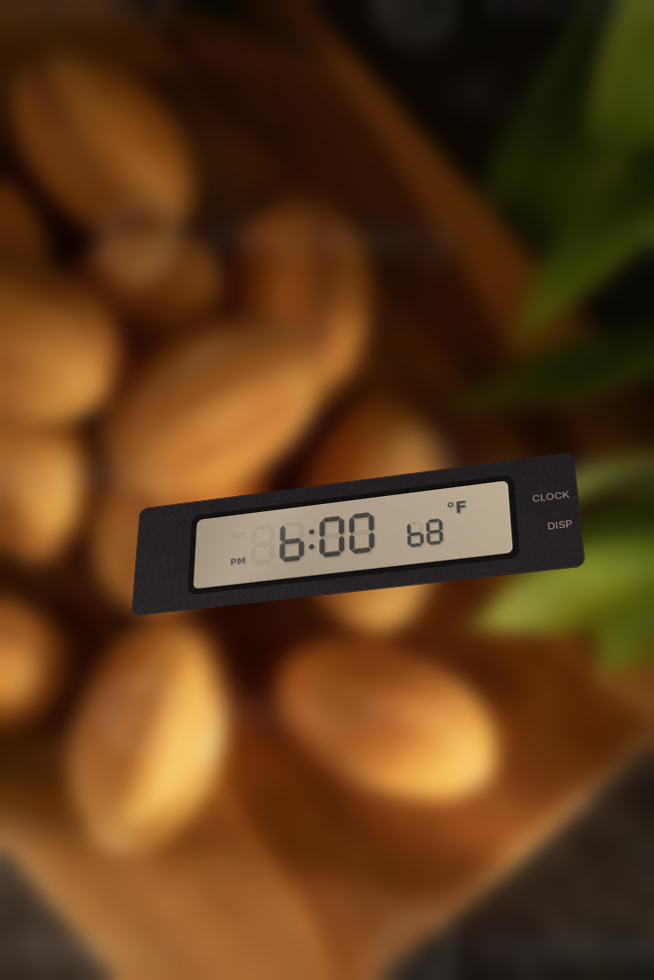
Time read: 6:00
